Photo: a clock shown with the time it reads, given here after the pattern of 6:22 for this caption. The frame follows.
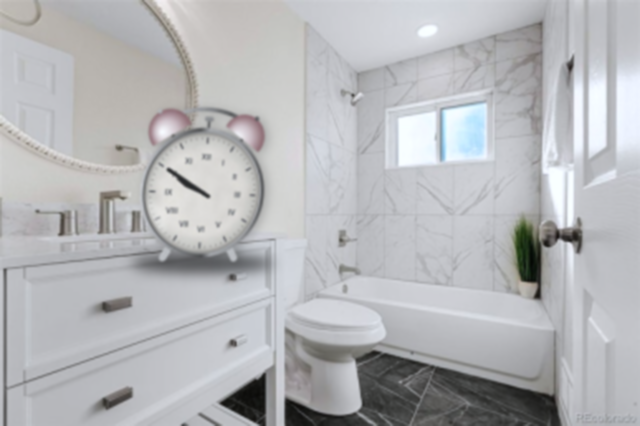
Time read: 9:50
